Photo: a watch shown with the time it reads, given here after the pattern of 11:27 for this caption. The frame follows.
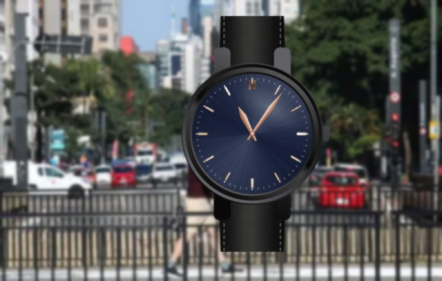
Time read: 11:06
